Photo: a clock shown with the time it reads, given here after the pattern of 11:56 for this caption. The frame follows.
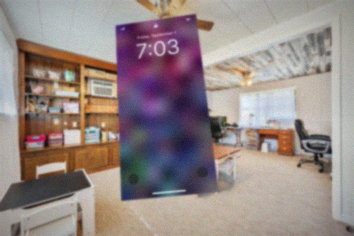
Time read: 7:03
